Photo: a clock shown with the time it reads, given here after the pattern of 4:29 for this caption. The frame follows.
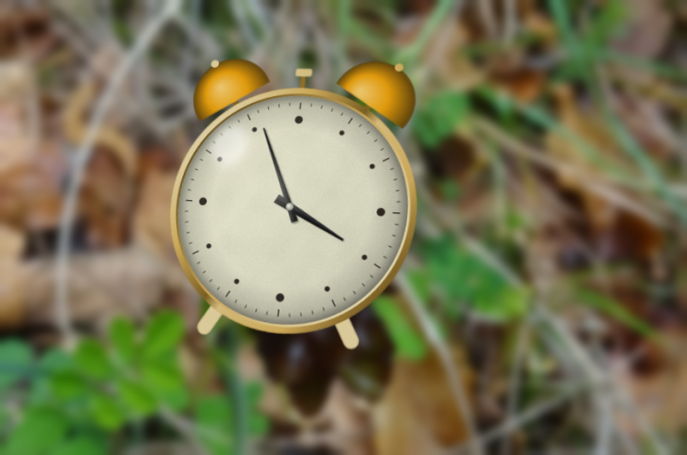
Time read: 3:56
